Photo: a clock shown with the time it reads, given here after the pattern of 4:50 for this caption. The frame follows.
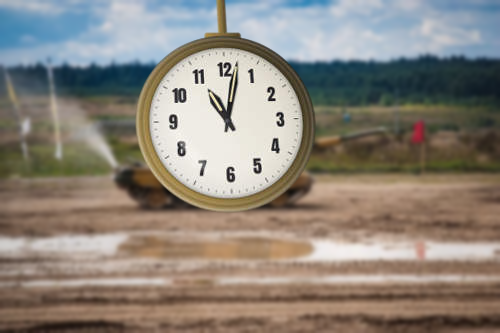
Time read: 11:02
